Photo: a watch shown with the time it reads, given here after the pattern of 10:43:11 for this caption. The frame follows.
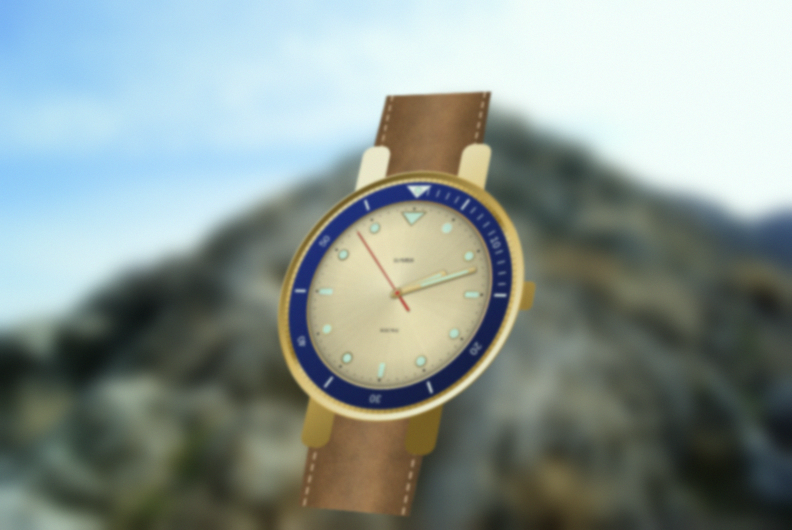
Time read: 2:11:53
